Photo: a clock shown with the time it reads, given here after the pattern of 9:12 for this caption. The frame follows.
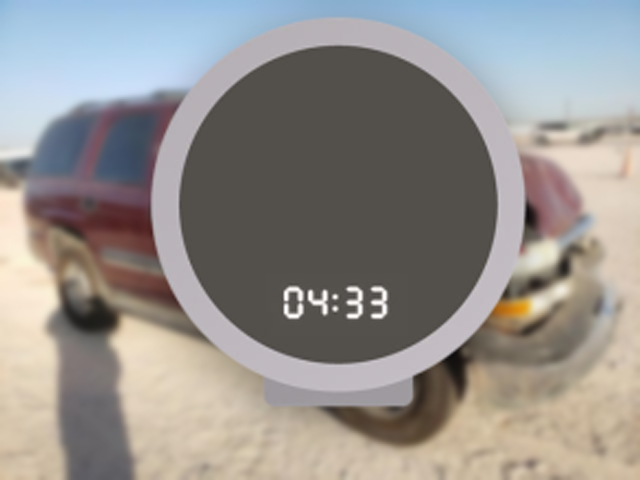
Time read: 4:33
